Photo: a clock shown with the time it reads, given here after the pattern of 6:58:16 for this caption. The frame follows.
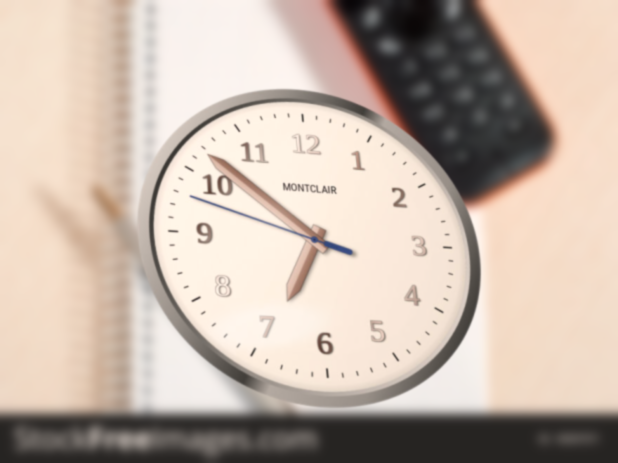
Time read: 6:51:48
